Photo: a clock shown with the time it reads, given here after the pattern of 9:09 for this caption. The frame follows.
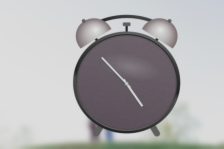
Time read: 4:53
